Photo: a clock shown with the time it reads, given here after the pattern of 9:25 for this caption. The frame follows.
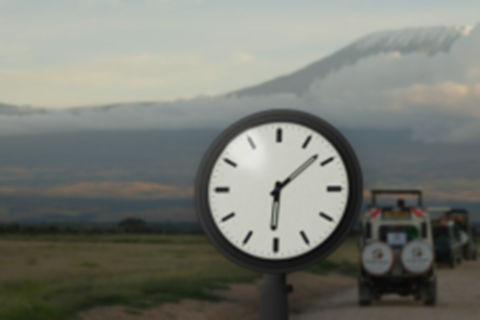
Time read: 6:08
